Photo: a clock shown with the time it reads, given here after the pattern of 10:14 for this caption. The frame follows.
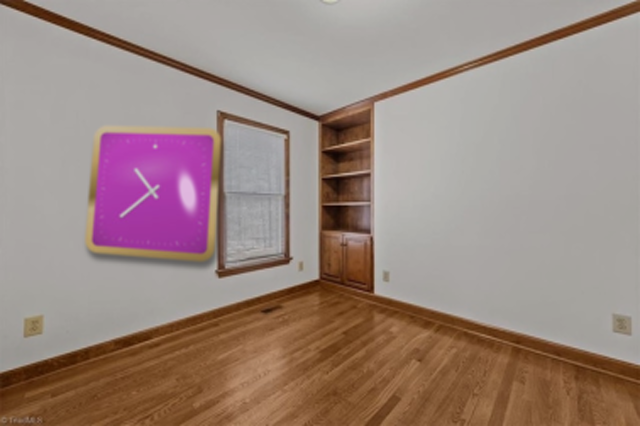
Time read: 10:38
